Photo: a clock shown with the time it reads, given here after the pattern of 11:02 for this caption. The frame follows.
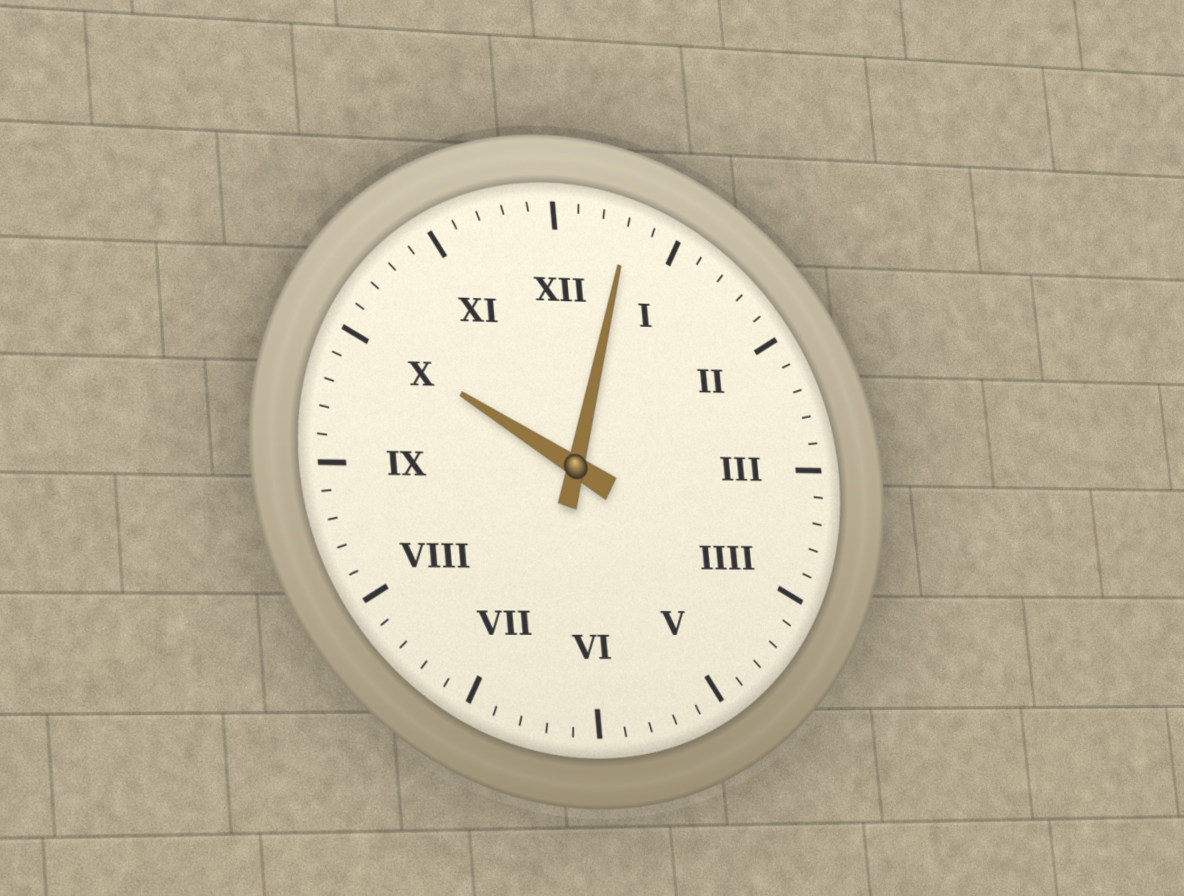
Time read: 10:03
